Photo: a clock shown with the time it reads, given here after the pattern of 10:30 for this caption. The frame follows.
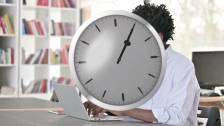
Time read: 1:05
